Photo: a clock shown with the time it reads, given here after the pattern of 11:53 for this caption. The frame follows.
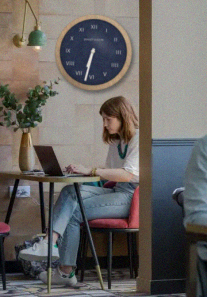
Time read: 6:32
